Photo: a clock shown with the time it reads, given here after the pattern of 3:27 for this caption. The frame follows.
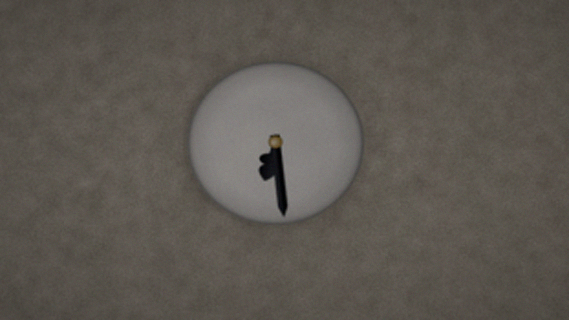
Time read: 6:29
